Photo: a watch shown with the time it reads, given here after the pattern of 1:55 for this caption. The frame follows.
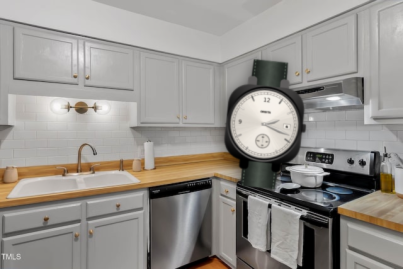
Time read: 2:18
